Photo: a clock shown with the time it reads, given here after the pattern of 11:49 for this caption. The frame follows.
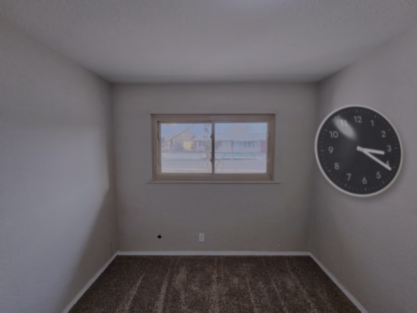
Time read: 3:21
